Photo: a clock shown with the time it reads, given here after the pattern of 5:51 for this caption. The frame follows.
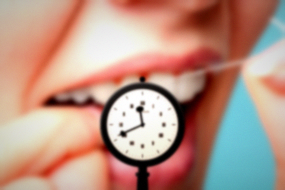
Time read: 11:41
